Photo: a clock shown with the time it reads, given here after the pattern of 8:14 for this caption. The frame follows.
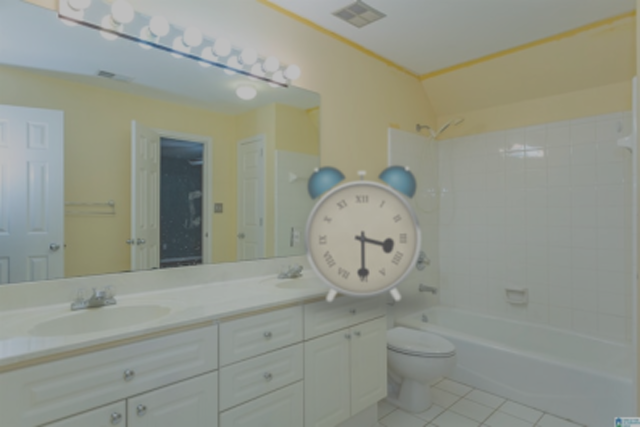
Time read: 3:30
